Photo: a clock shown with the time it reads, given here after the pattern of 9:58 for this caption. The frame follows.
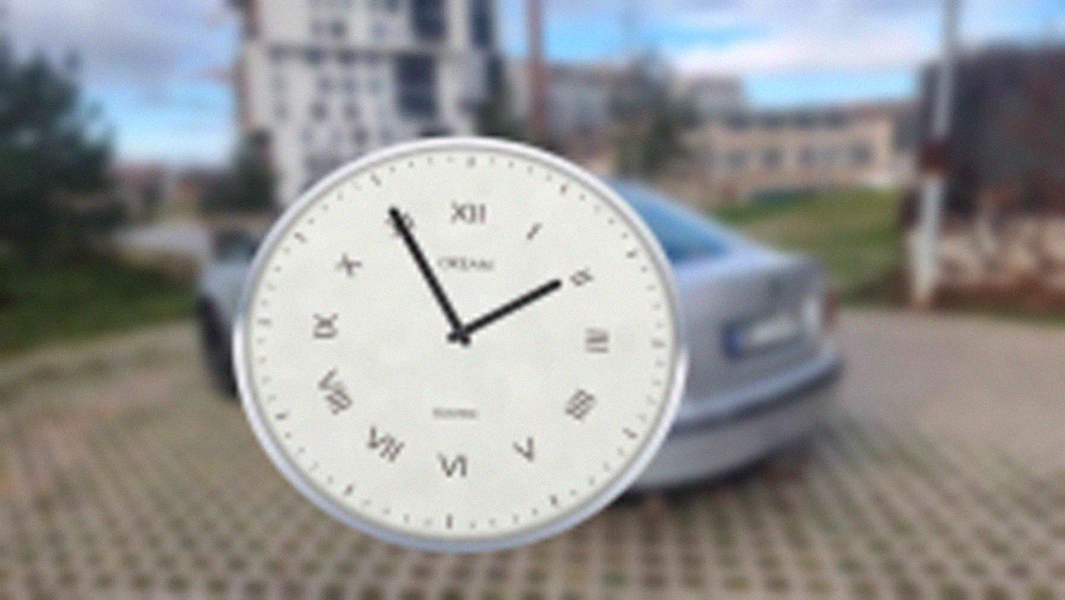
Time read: 1:55
